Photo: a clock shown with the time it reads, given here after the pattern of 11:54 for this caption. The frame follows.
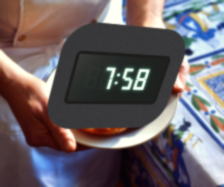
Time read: 7:58
